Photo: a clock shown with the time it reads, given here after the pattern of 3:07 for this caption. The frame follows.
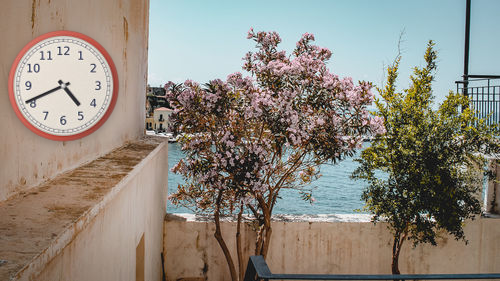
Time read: 4:41
